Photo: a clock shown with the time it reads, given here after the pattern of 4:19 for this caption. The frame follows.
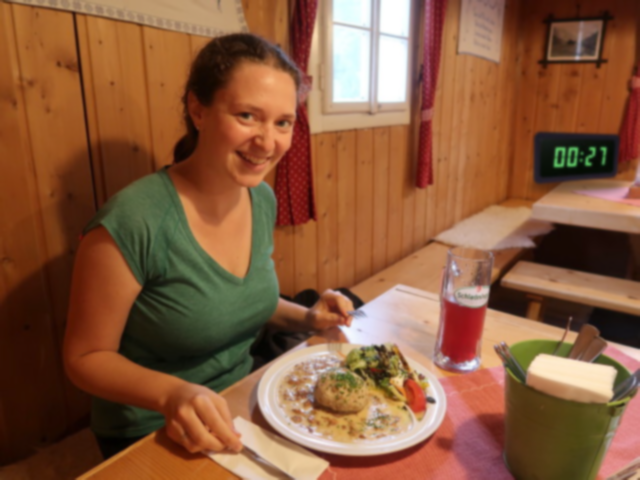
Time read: 0:27
